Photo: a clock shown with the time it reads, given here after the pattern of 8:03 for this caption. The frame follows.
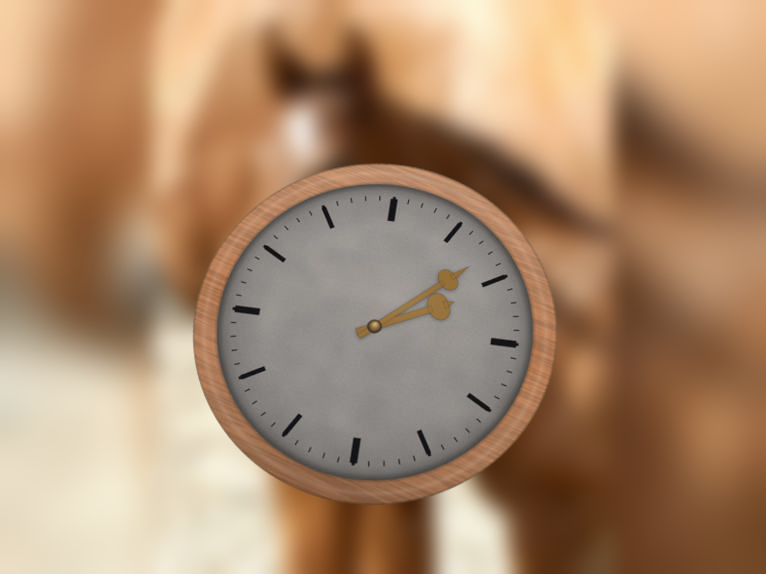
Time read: 2:08
